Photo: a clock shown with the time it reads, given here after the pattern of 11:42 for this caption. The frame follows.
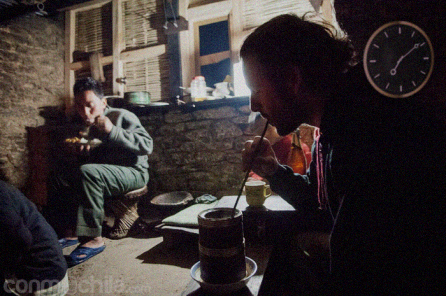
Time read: 7:09
